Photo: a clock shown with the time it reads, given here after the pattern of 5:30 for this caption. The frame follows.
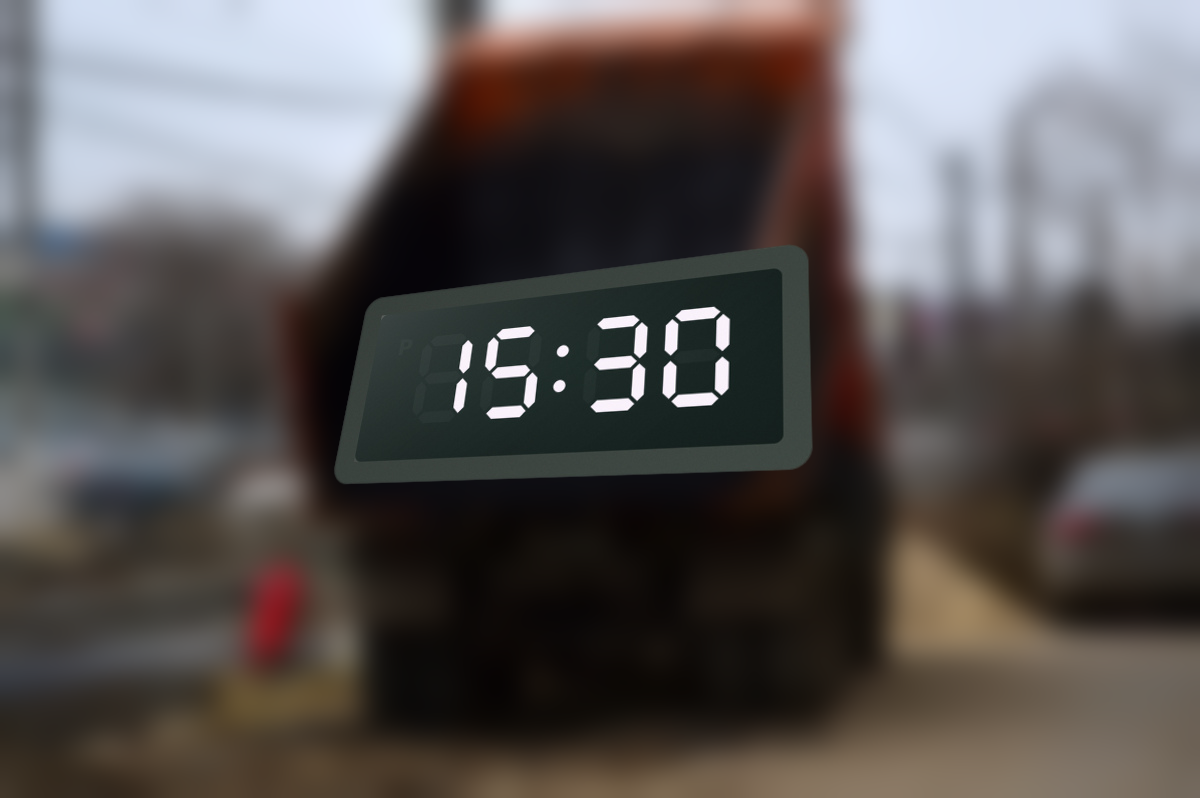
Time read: 15:30
